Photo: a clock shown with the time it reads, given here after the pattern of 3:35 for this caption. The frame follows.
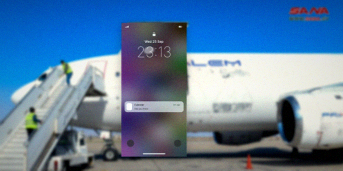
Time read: 23:13
